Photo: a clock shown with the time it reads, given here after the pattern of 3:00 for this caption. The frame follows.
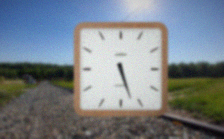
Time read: 5:27
